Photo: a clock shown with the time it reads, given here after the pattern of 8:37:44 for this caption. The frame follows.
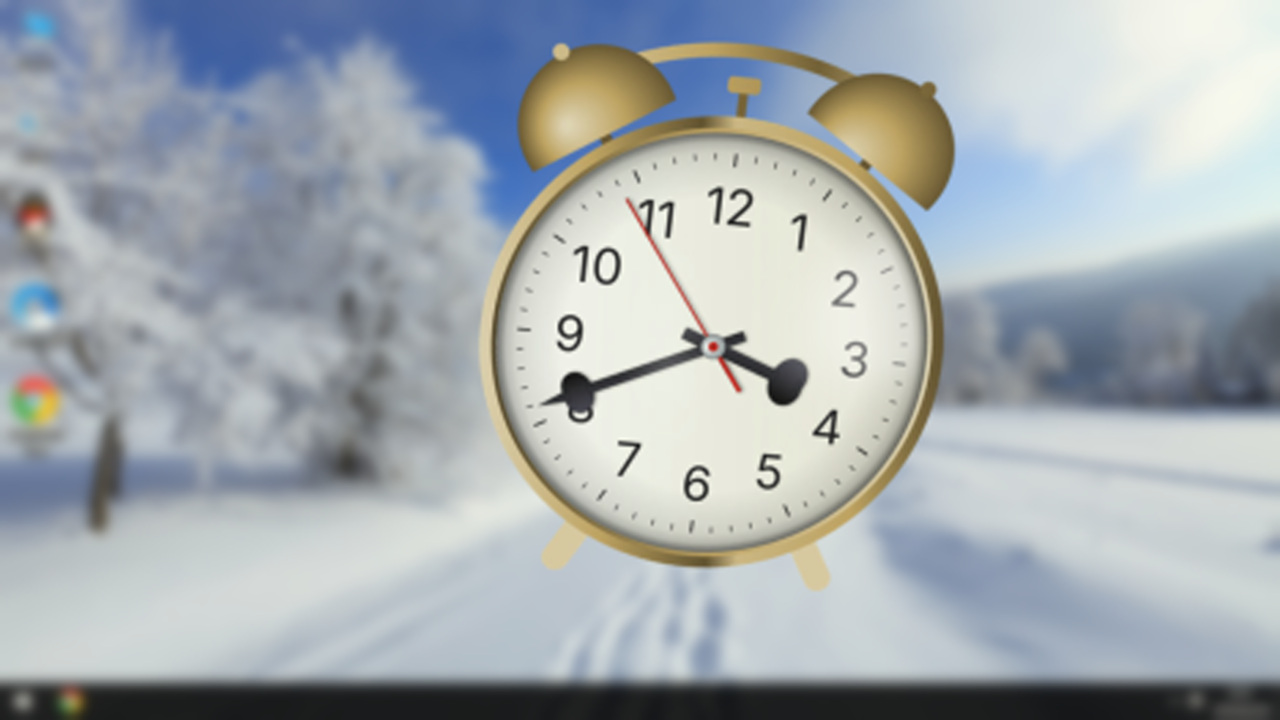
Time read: 3:40:54
